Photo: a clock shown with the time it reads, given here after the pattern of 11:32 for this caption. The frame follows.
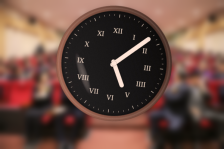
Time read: 5:08
